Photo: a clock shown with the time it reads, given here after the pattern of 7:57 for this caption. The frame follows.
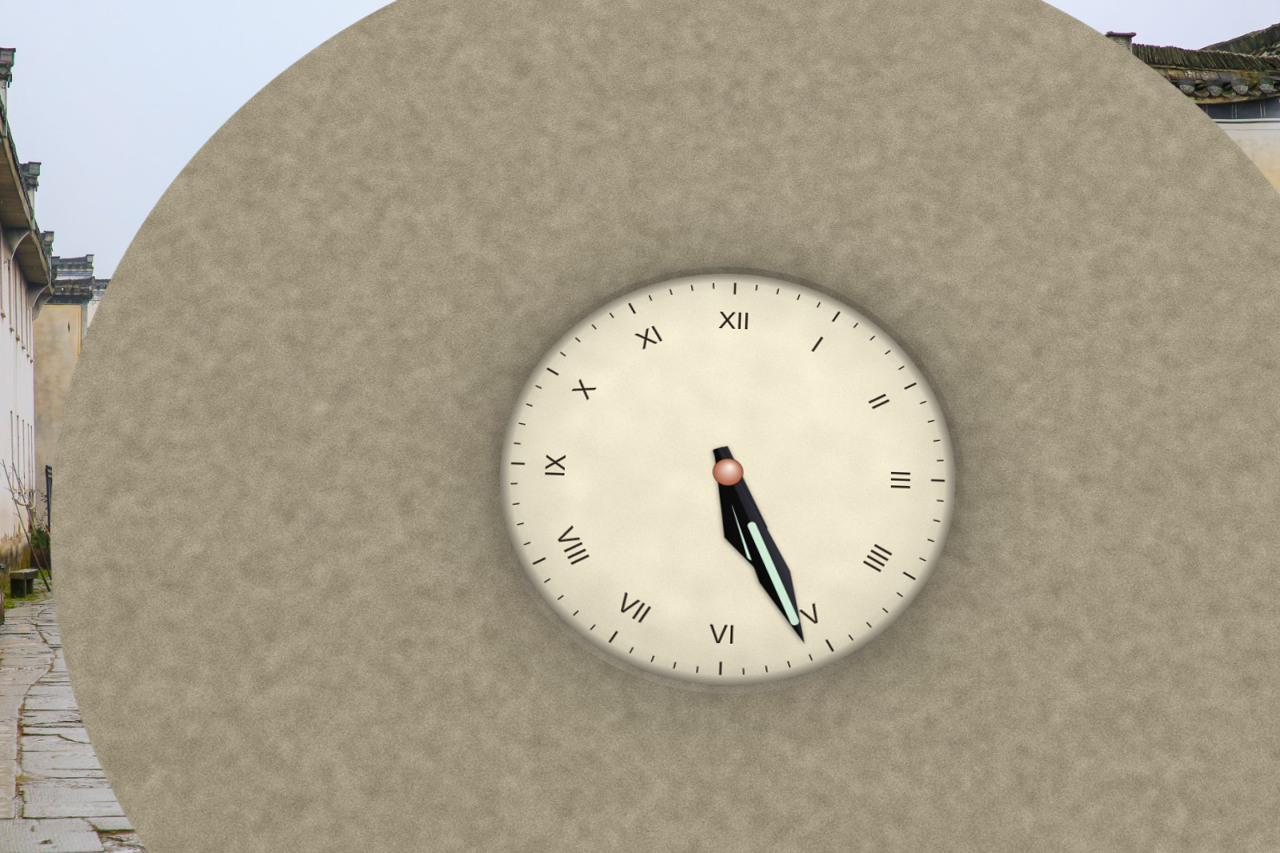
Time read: 5:26
